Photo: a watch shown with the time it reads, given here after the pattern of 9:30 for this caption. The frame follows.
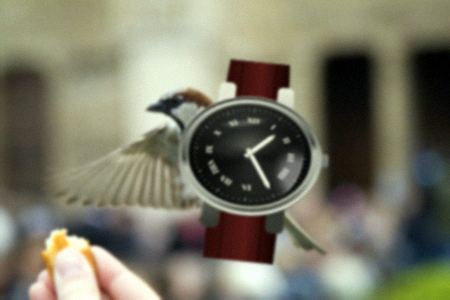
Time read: 1:25
